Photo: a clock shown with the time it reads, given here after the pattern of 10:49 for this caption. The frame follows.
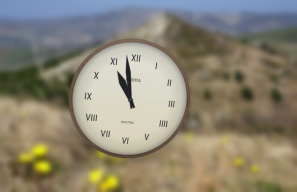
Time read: 10:58
